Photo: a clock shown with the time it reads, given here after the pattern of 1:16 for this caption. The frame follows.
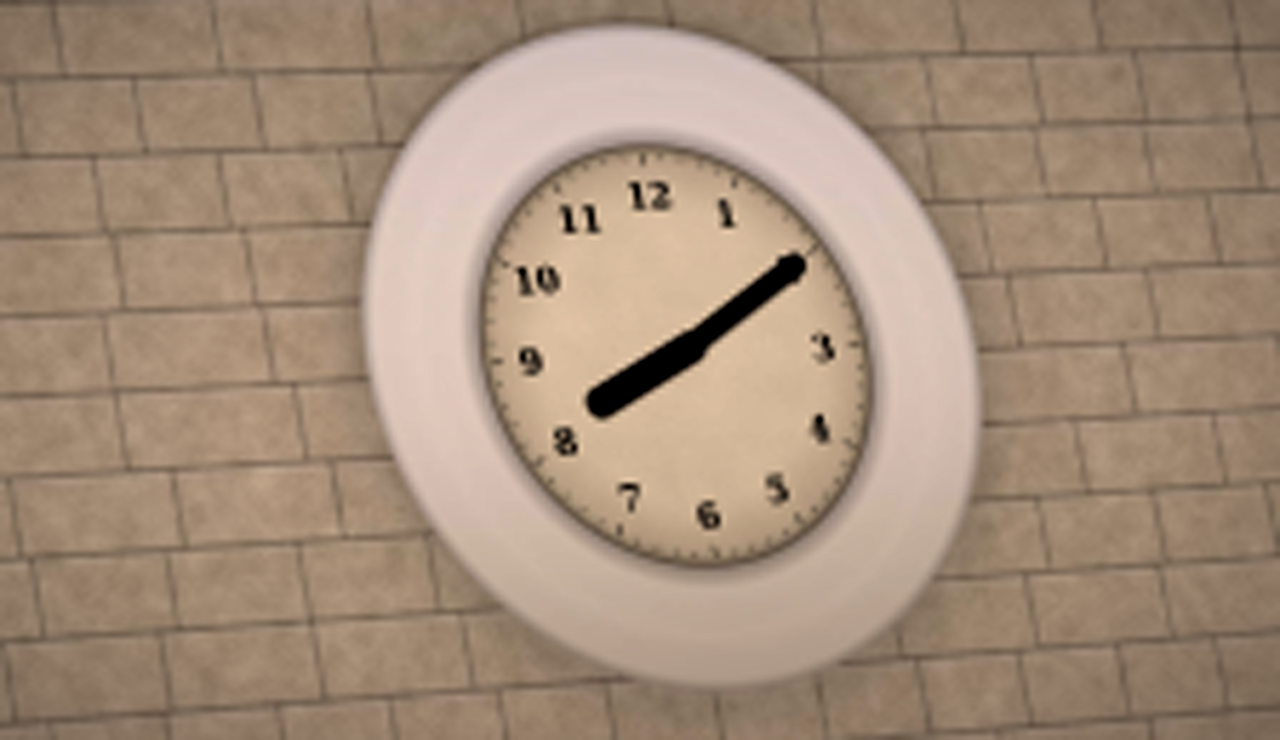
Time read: 8:10
